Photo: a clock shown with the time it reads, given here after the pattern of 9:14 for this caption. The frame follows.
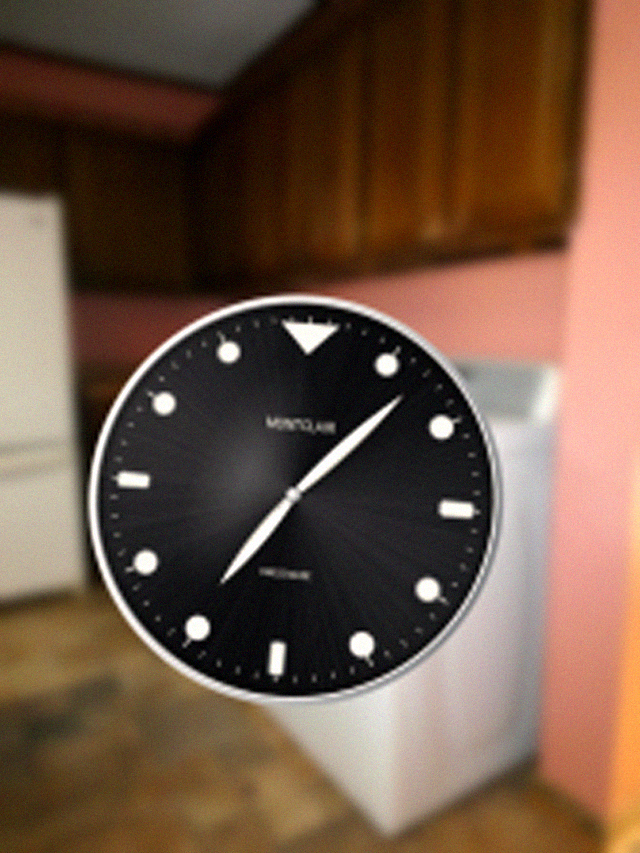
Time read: 7:07
